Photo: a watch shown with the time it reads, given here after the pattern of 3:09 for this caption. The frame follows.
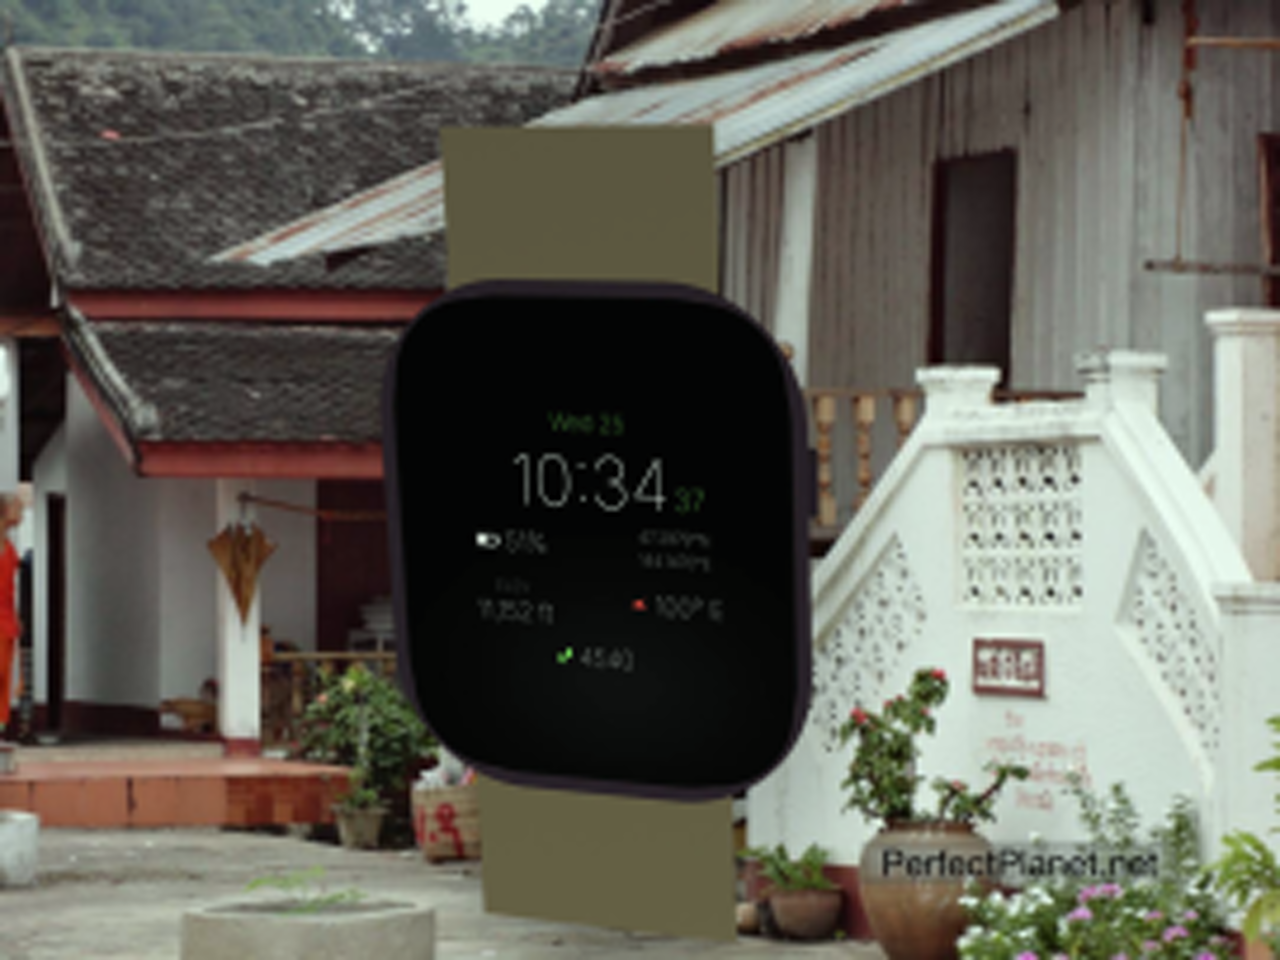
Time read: 10:34
